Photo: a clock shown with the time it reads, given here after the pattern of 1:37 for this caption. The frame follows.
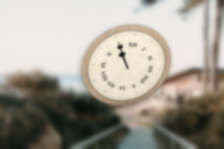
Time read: 10:55
